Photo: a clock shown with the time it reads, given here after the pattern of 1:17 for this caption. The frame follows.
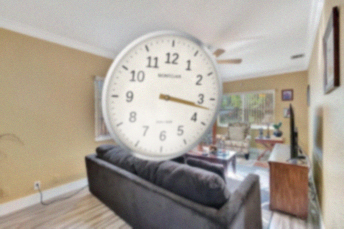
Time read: 3:17
